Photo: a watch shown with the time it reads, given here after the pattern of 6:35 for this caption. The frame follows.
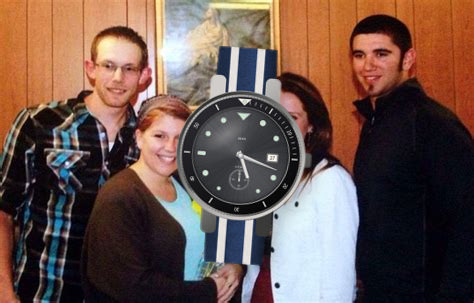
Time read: 5:18
